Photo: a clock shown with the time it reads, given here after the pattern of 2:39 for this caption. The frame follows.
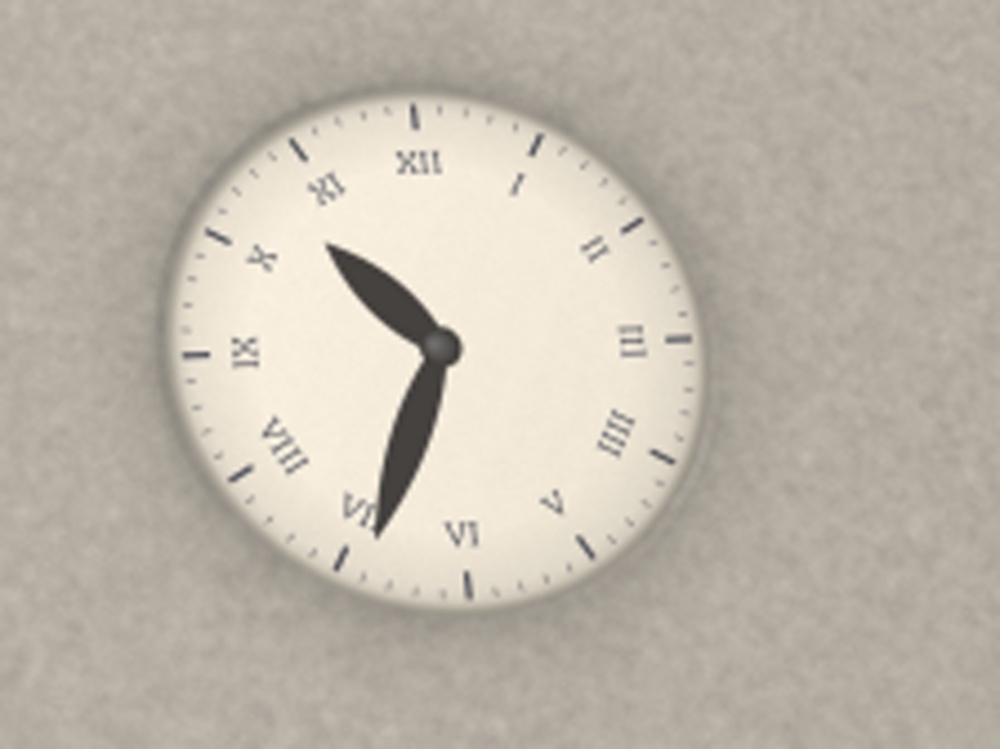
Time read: 10:34
